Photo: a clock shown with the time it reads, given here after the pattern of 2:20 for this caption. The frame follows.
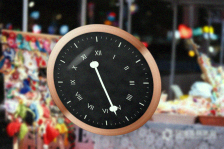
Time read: 11:27
